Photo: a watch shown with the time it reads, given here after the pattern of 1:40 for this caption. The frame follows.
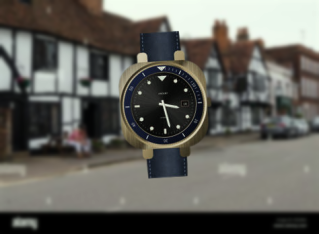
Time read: 3:28
